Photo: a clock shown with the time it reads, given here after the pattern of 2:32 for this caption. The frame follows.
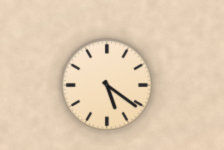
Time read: 5:21
